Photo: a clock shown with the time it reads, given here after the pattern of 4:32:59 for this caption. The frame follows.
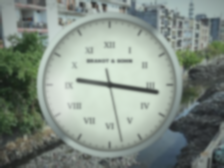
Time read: 9:16:28
